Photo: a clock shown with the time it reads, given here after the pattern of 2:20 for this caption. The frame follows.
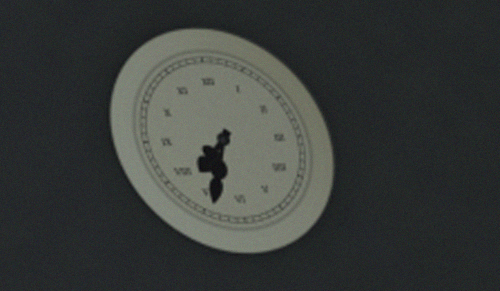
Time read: 7:34
